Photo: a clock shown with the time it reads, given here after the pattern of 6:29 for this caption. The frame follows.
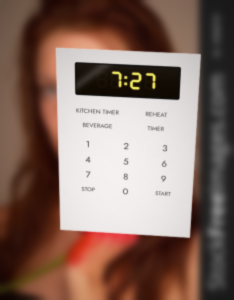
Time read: 7:27
